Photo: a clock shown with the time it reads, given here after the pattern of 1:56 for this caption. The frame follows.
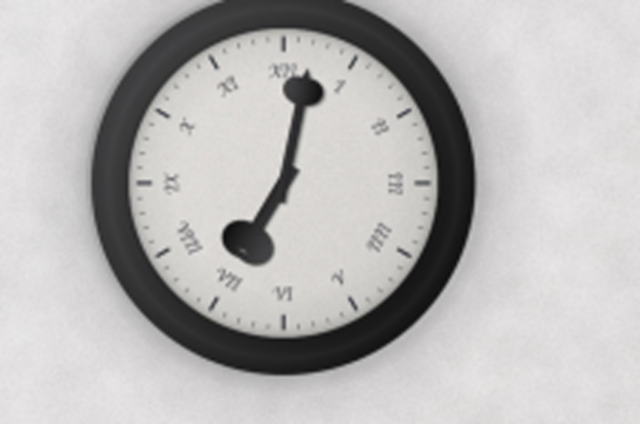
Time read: 7:02
